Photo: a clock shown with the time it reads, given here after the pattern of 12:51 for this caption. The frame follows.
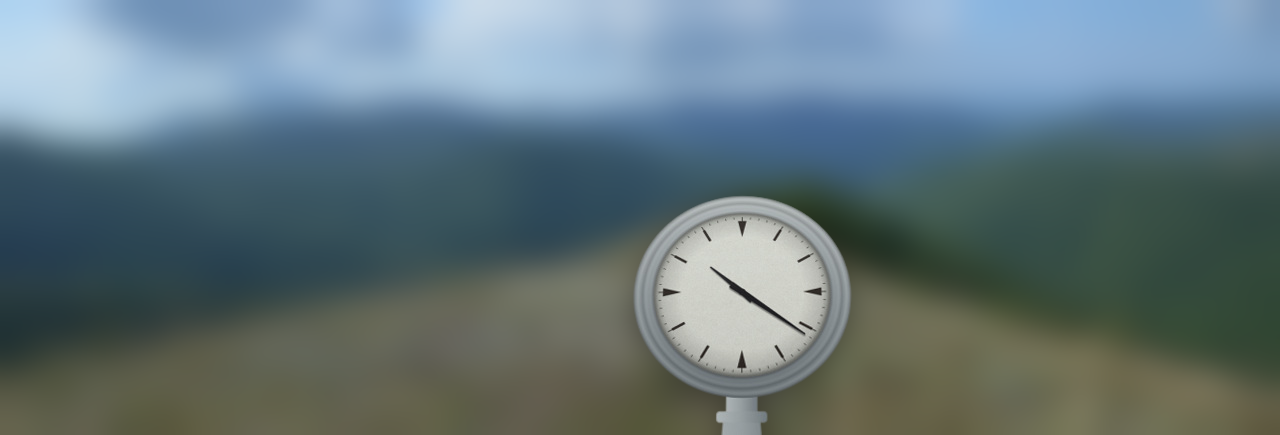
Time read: 10:21
